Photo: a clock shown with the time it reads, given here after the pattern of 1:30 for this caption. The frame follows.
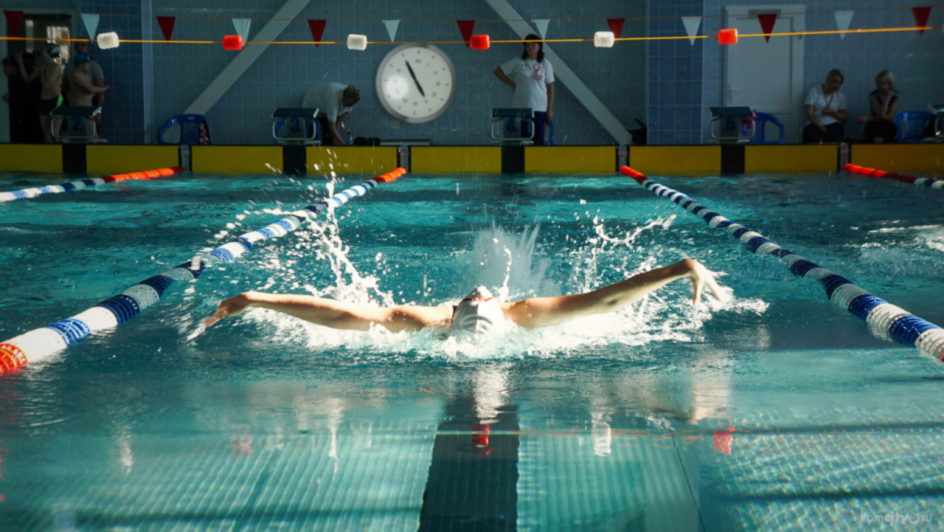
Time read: 4:55
